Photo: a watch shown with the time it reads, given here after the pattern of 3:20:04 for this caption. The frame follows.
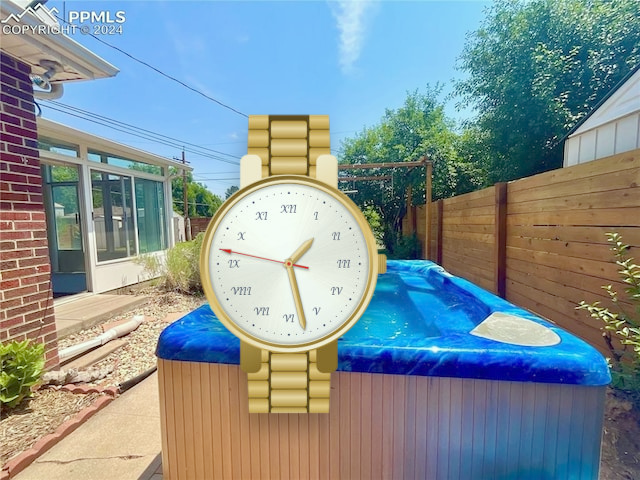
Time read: 1:27:47
